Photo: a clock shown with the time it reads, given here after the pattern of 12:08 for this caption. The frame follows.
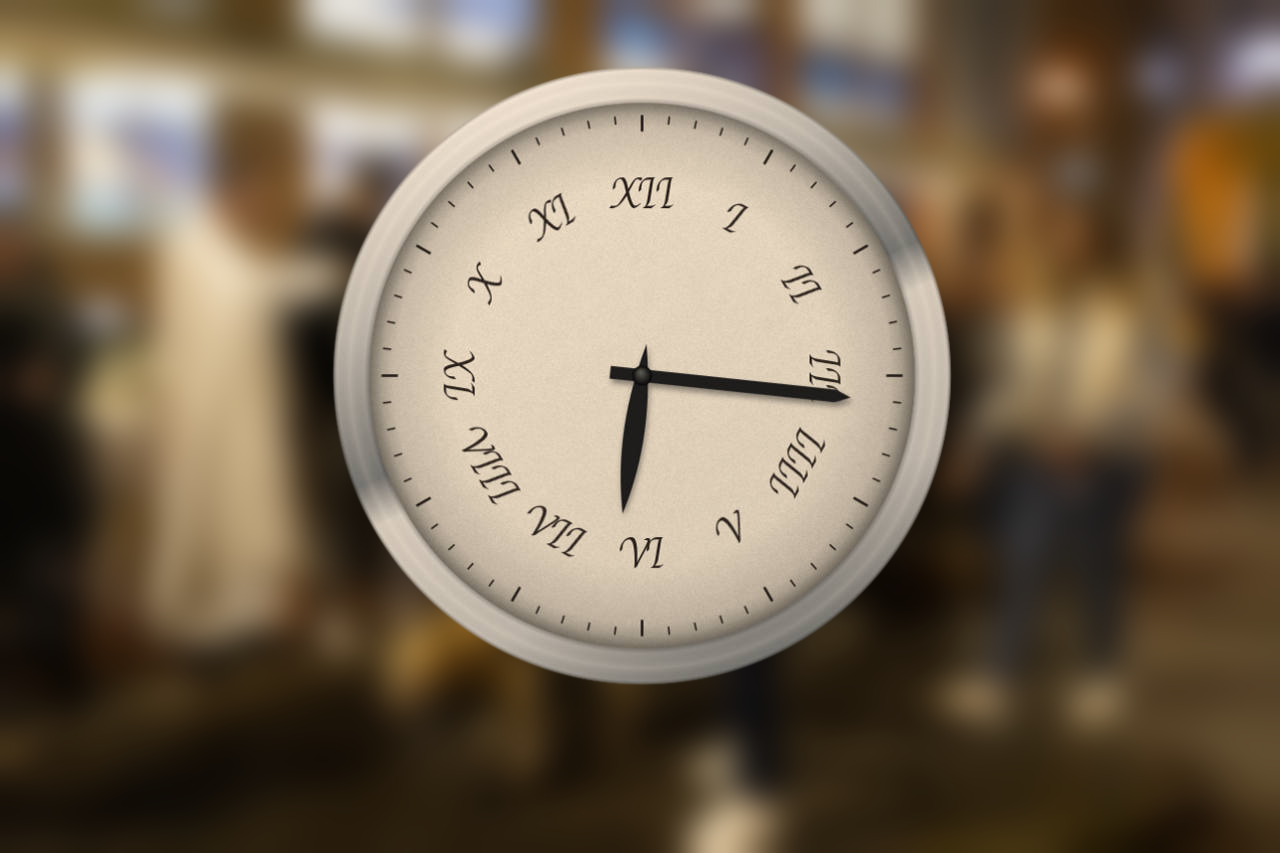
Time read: 6:16
